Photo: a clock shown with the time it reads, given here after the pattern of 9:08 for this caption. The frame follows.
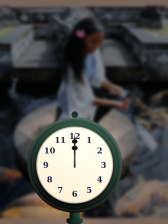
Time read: 12:00
